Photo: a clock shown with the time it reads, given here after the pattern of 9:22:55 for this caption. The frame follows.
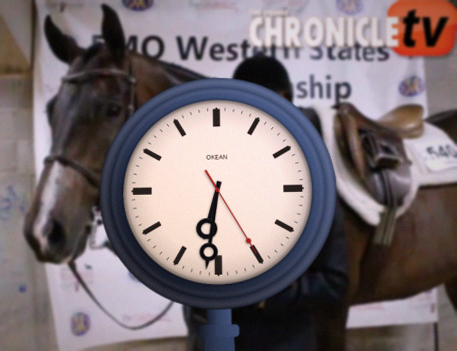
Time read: 6:31:25
